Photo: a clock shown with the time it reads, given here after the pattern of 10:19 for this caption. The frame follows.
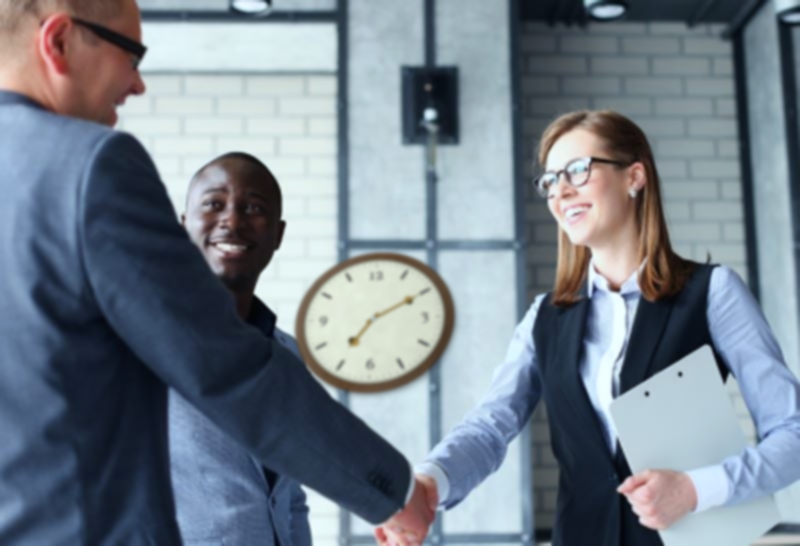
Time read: 7:10
